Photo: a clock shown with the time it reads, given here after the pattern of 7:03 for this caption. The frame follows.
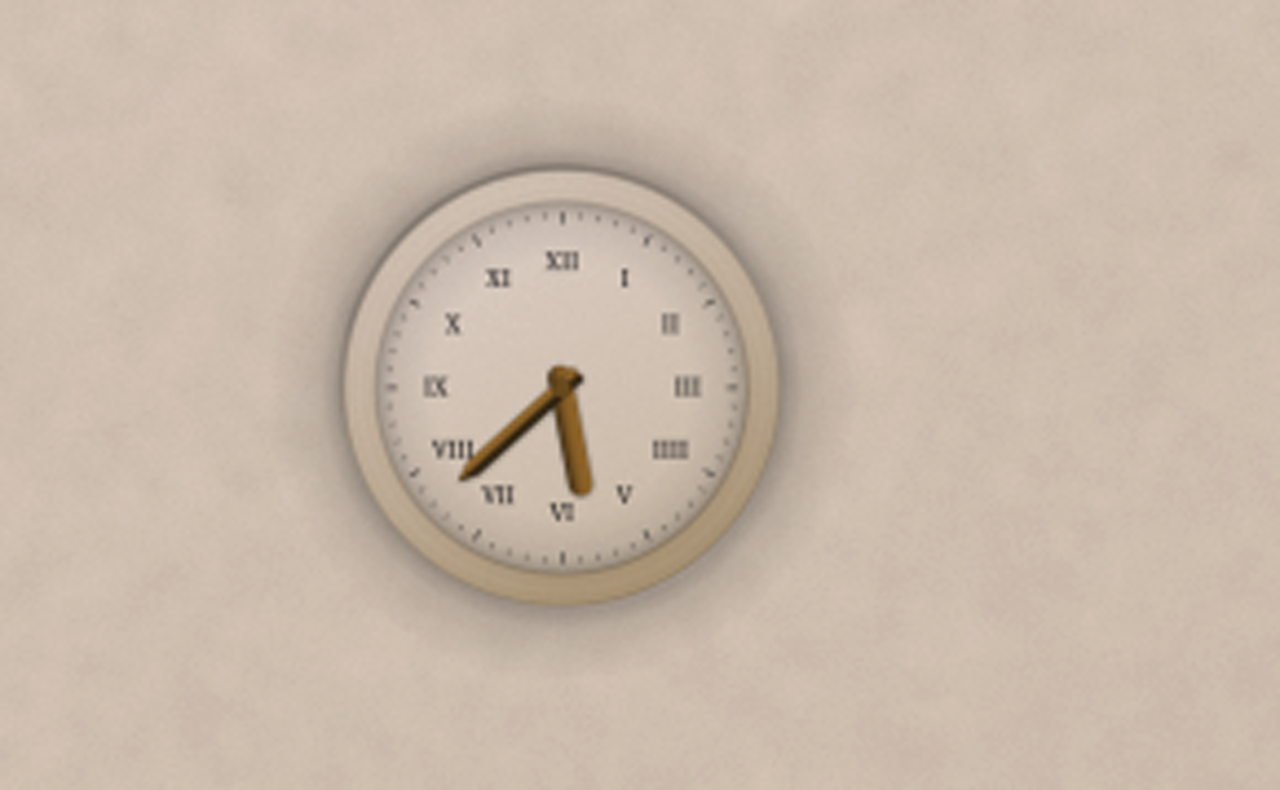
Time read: 5:38
